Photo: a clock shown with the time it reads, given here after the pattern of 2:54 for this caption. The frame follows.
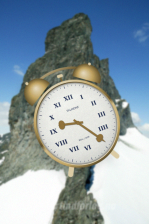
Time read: 9:24
